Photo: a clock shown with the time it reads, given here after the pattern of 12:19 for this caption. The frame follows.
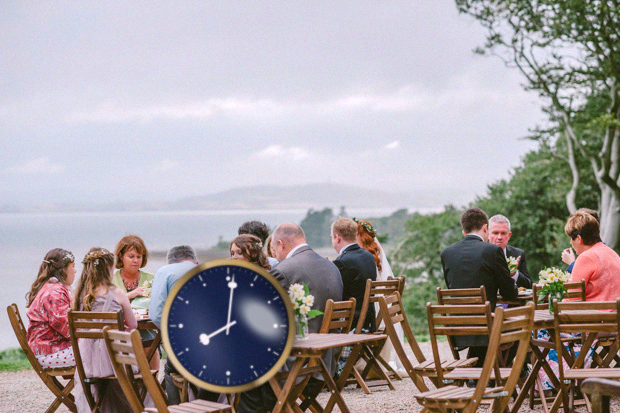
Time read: 8:01
